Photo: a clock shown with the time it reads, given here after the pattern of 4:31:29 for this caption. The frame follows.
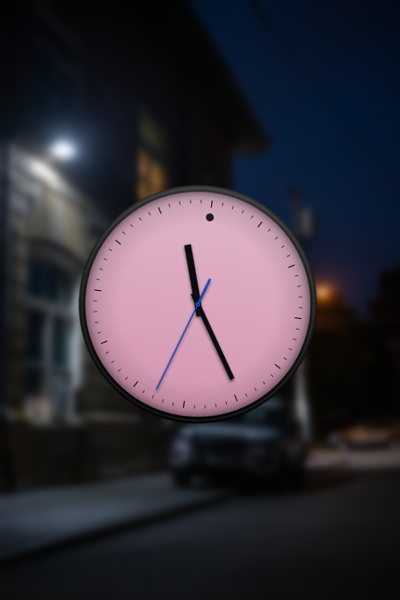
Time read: 11:24:33
